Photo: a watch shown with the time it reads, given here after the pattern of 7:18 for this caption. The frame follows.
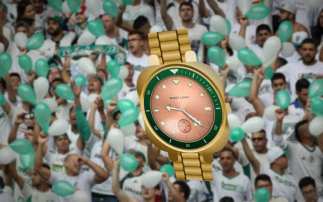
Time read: 9:22
